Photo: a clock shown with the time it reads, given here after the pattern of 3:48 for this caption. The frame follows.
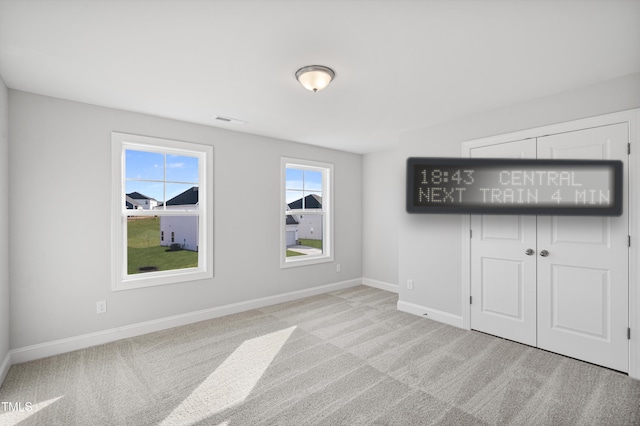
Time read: 18:43
